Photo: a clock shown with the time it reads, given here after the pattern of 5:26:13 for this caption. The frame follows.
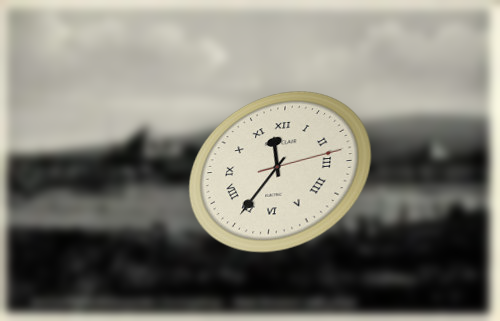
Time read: 11:35:13
